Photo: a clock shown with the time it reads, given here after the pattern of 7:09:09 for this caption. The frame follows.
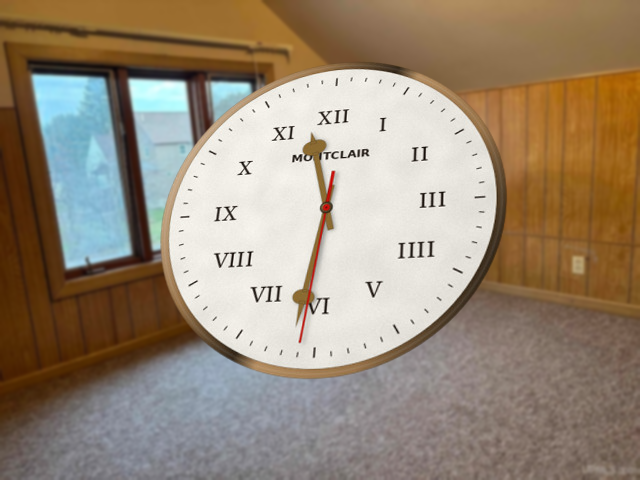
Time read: 11:31:31
